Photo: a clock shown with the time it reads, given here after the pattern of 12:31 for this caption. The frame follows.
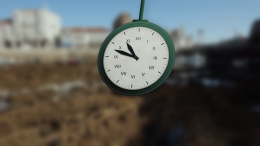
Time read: 10:48
